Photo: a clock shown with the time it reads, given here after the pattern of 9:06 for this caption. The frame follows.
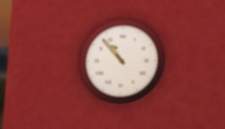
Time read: 10:53
